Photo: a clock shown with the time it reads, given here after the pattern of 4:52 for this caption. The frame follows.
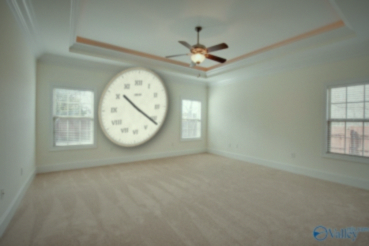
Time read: 10:21
